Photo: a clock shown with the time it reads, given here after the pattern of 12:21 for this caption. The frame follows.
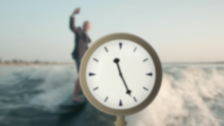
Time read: 11:26
